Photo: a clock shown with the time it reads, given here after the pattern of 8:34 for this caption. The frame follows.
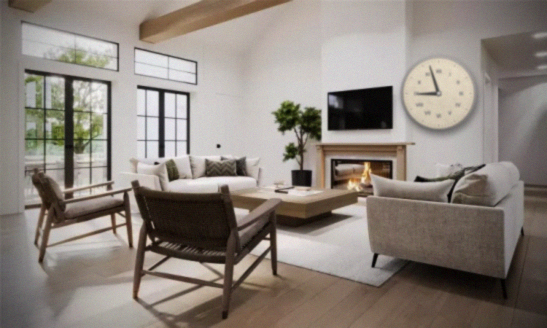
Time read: 8:57
